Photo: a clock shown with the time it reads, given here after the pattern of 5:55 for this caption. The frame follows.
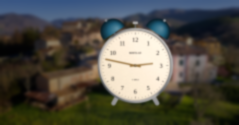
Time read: 2:47
